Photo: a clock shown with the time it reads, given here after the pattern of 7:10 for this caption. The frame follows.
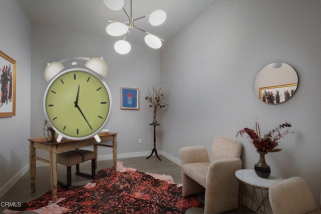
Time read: 12:25
